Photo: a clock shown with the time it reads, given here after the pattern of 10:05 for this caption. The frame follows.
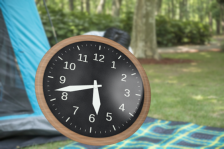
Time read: 5:42
